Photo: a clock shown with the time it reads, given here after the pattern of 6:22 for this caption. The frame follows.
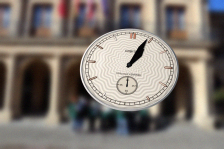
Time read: 1:04
